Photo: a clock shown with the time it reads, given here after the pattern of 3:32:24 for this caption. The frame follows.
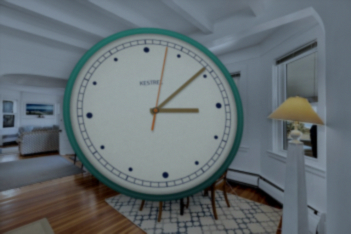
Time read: 3:09:03
